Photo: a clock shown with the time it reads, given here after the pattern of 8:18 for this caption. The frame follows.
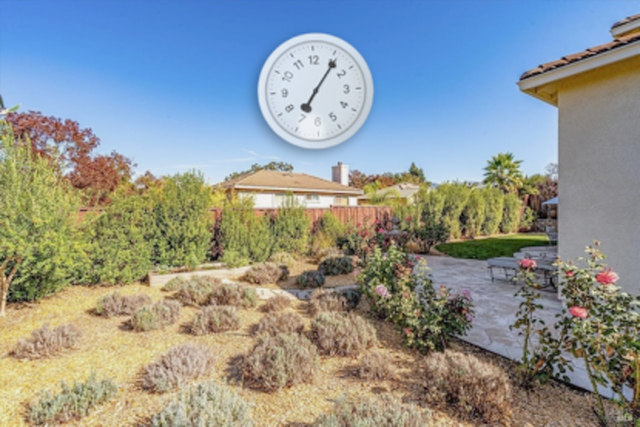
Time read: 7:06
